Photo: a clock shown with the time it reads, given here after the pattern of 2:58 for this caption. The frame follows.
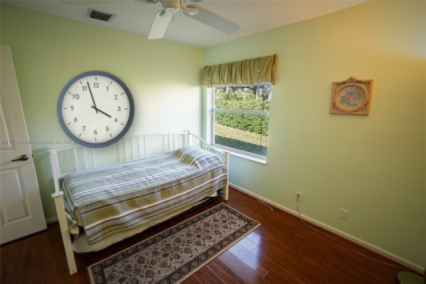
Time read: 3:57
